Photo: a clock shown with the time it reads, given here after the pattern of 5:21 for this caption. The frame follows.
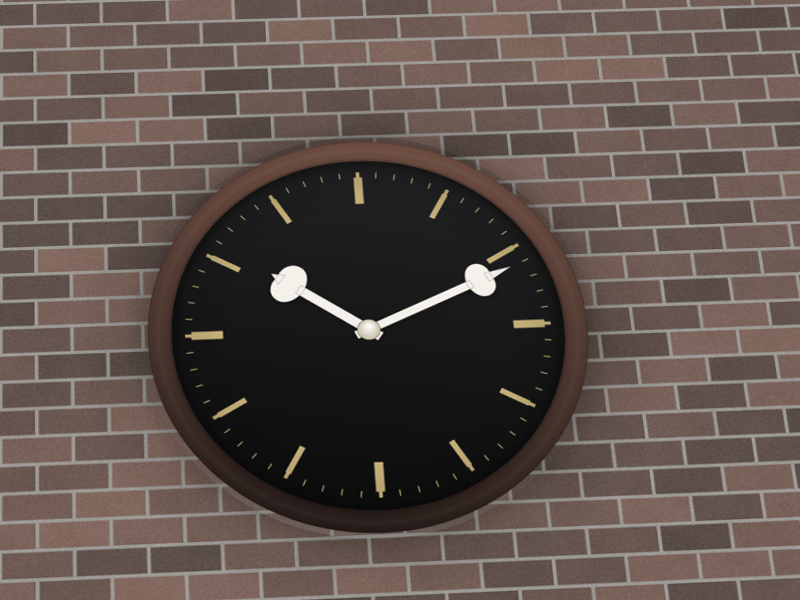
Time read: 10:11
